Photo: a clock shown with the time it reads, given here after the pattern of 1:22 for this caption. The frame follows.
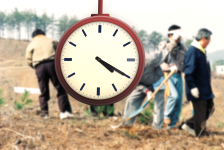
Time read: 4:20
